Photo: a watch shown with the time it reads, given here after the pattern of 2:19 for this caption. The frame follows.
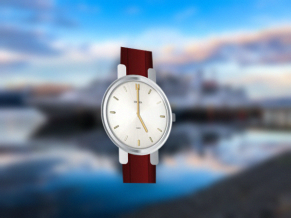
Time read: 5:00
